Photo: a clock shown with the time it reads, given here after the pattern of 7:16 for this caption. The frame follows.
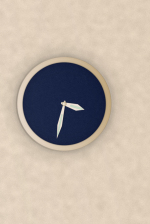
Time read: 3:32
